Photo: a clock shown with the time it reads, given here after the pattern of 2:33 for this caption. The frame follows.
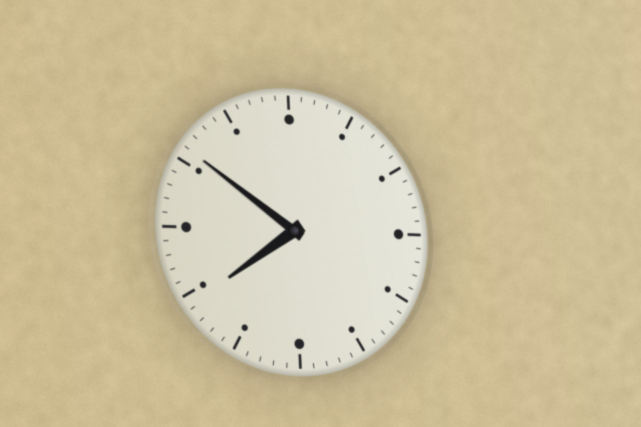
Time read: 7:51
